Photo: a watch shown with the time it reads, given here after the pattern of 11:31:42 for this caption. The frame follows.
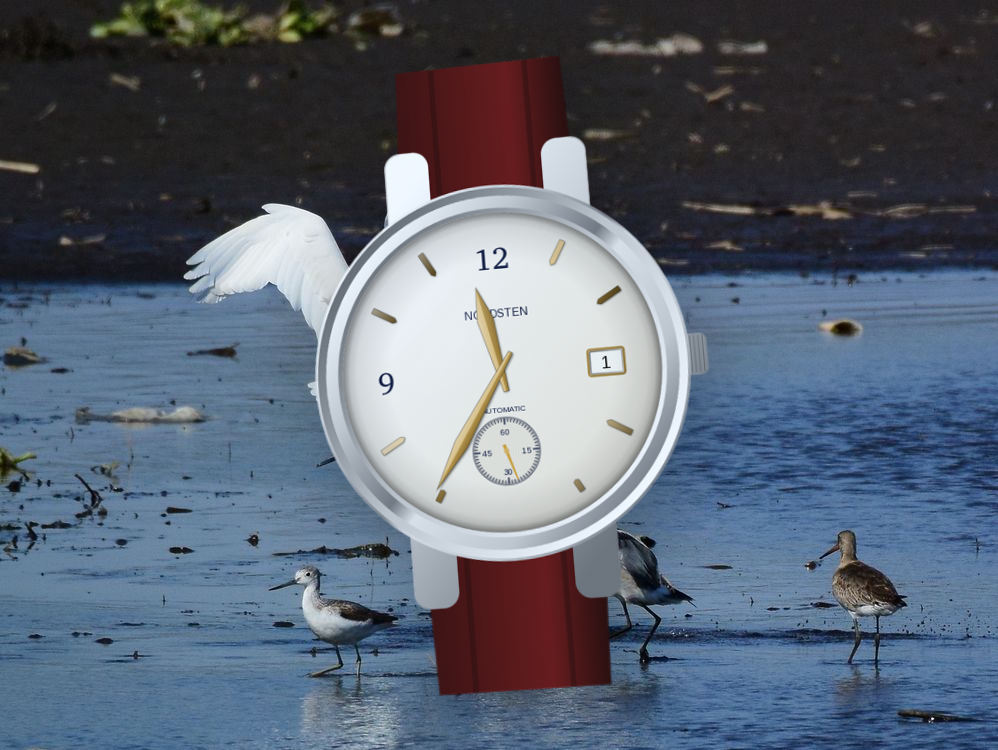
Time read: 11:35:27
